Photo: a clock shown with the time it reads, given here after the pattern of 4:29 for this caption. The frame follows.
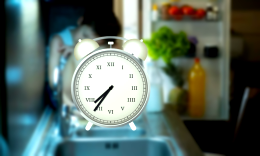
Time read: 7:36
